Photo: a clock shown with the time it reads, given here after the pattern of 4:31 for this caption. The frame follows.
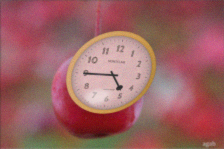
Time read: 4:45
